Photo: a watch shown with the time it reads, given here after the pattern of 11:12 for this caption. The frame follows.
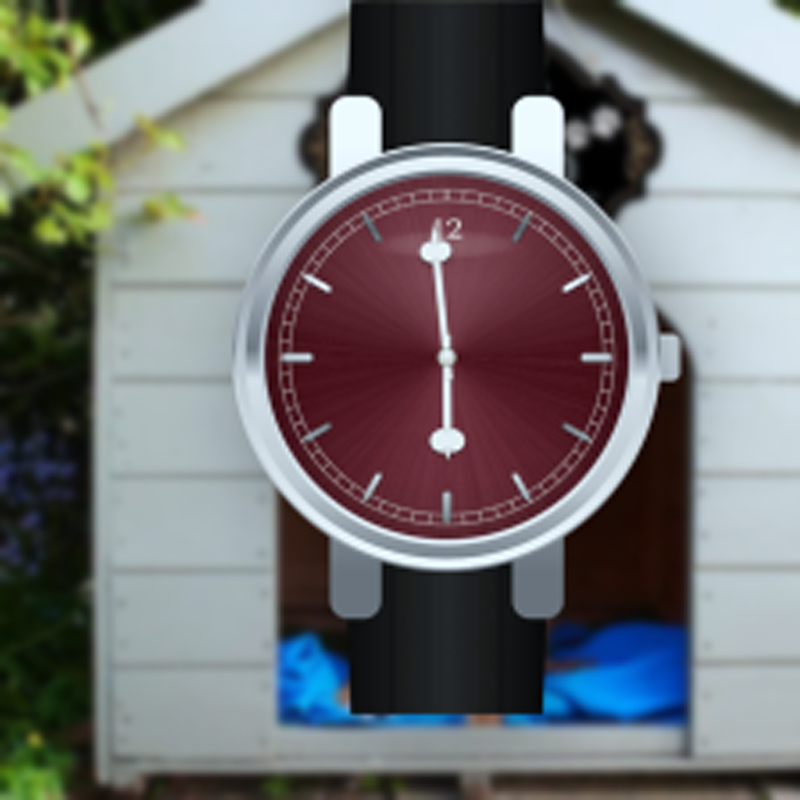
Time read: 5:59
